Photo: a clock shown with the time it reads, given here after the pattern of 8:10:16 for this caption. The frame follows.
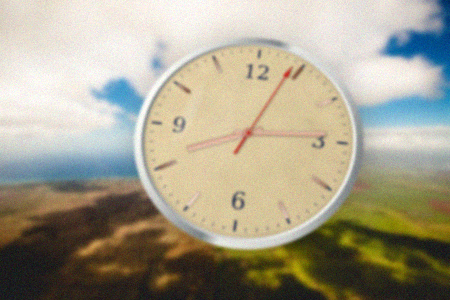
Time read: 8:14:04
